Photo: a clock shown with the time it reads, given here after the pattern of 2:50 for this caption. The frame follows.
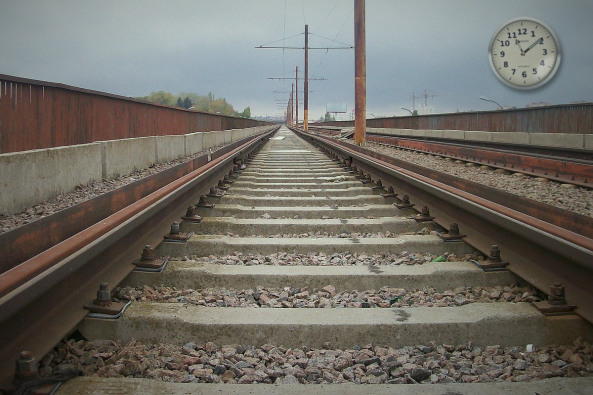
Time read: 11:09
